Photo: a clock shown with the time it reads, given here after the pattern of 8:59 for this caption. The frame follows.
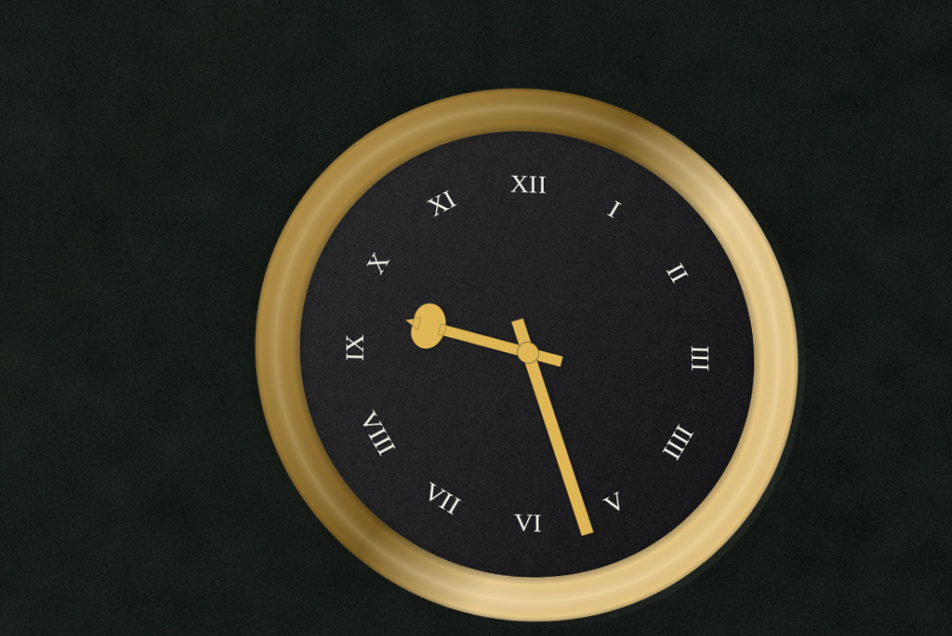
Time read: 9:27
